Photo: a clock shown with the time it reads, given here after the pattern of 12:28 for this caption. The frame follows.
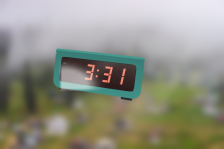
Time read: 3:31
